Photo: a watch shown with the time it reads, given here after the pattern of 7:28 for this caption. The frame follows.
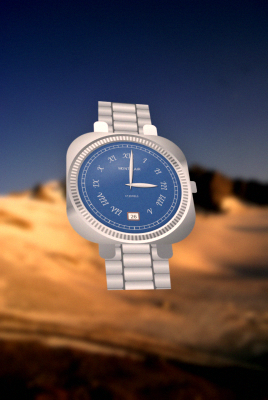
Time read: 3:01
